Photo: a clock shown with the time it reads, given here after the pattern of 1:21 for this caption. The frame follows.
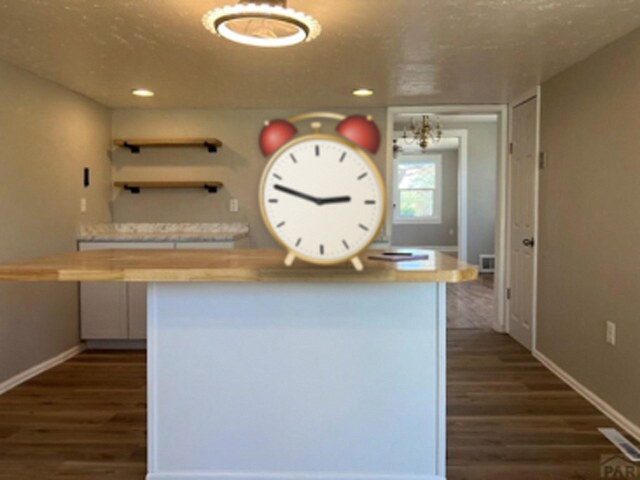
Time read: 2:48
